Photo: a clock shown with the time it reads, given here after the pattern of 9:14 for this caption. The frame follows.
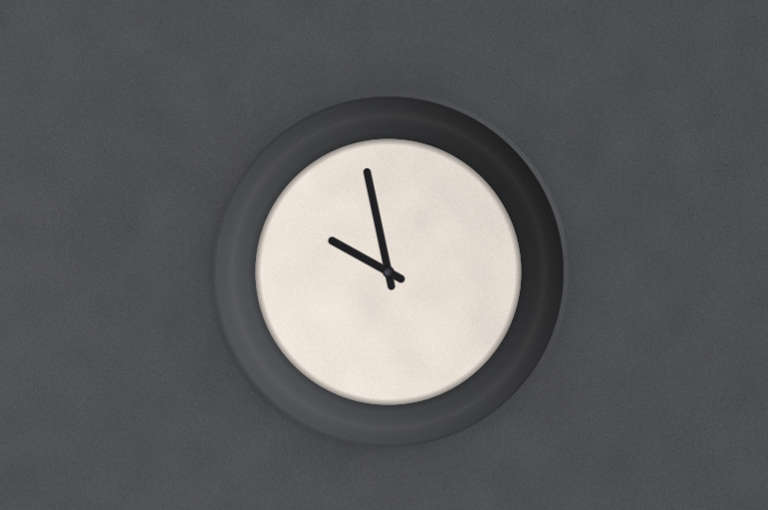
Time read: 9:58
